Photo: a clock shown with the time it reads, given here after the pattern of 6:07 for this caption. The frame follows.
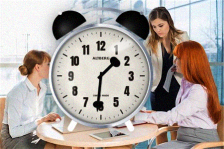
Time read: 1:31
